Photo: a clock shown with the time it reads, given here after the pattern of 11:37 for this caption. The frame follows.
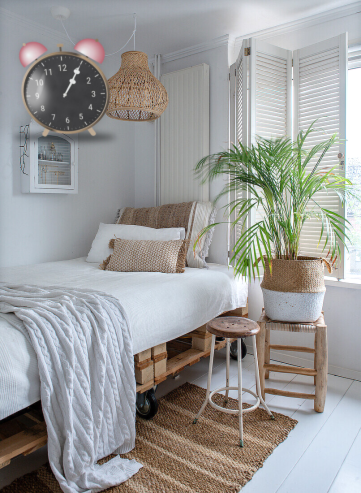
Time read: 1:05
